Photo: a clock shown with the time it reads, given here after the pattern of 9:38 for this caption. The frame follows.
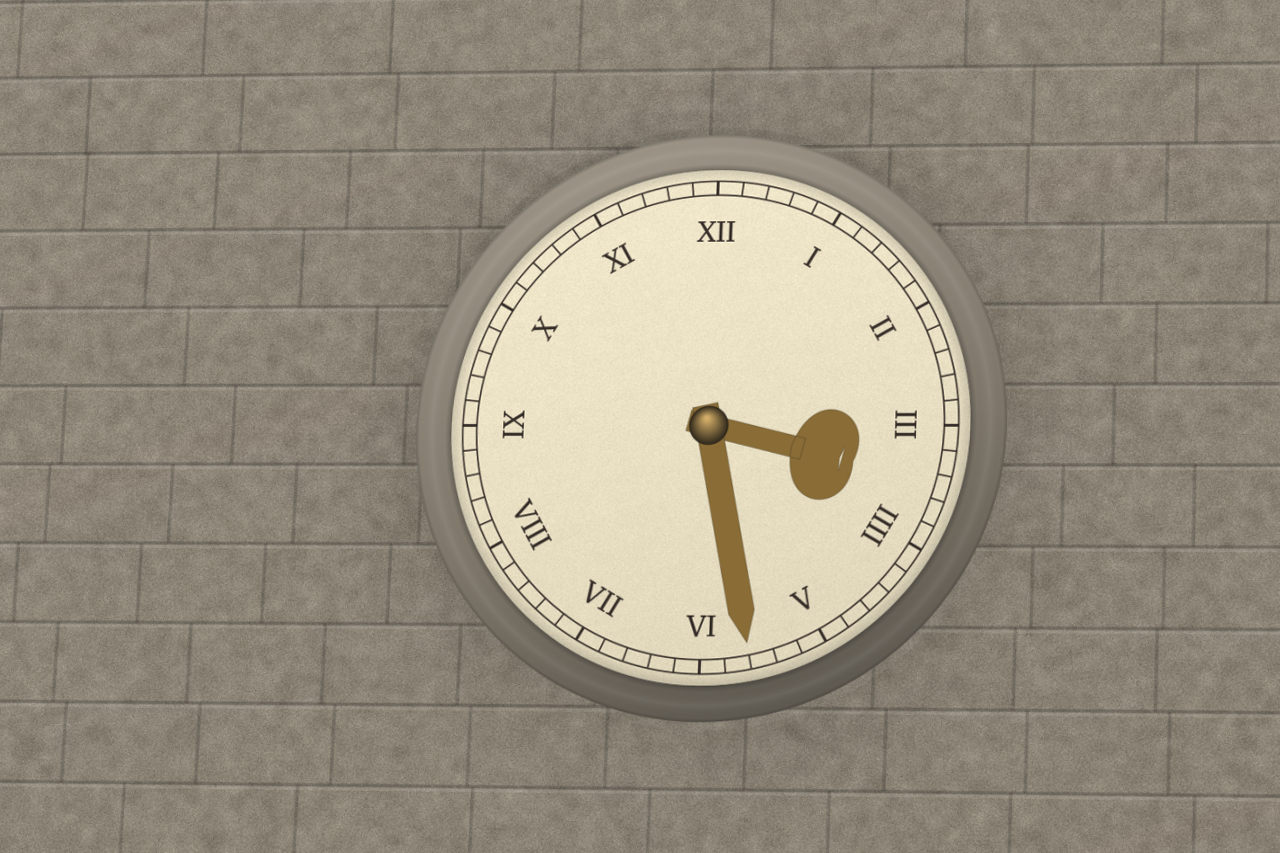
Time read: 3:28
